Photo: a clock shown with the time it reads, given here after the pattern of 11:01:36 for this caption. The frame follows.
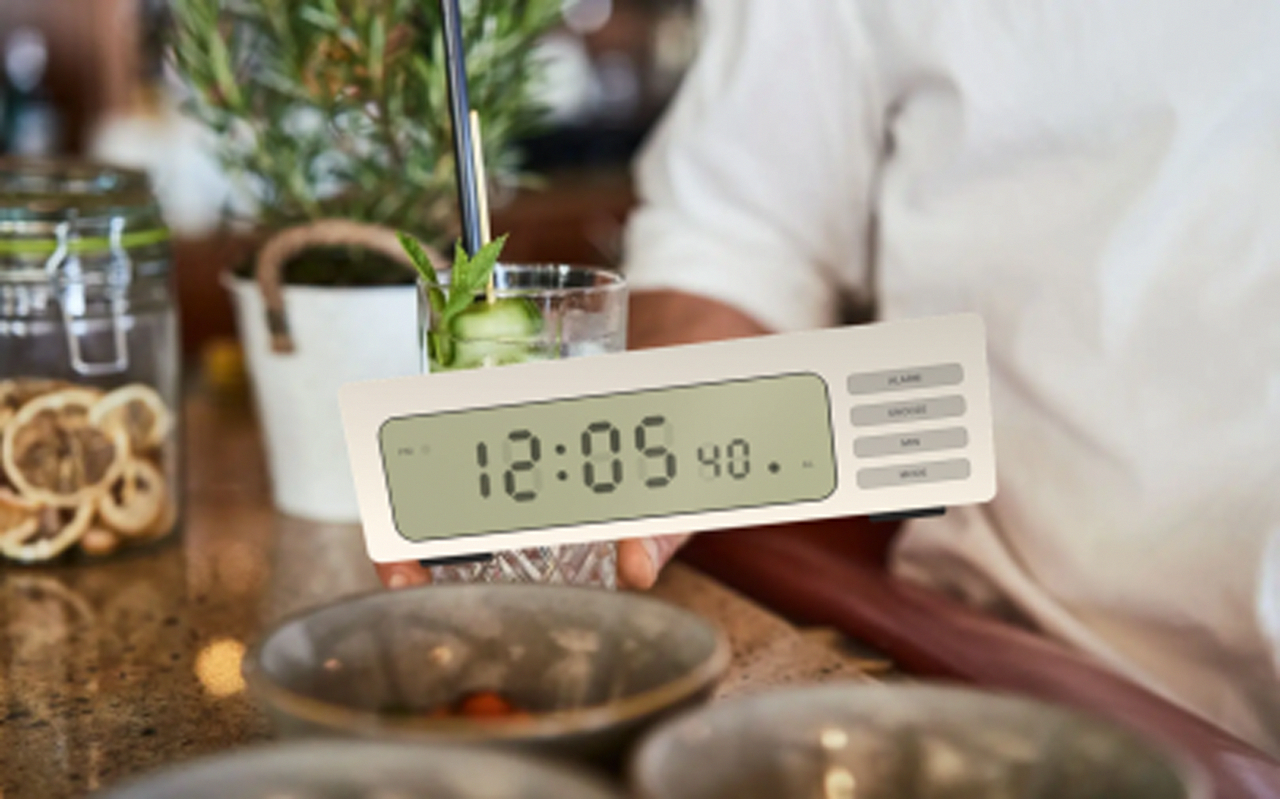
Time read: 12:05:40
